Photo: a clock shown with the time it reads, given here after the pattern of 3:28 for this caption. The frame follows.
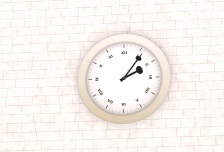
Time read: 2:06
